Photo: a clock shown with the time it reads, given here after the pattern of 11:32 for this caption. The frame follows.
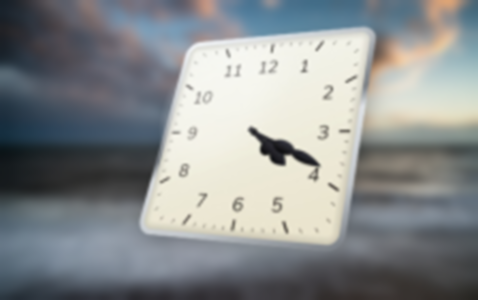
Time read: 4:19
